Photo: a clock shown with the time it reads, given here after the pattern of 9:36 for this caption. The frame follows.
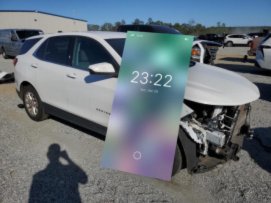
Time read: 23:22
